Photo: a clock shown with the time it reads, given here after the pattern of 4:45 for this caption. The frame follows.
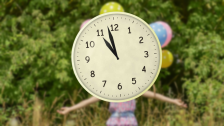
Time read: 10:58
